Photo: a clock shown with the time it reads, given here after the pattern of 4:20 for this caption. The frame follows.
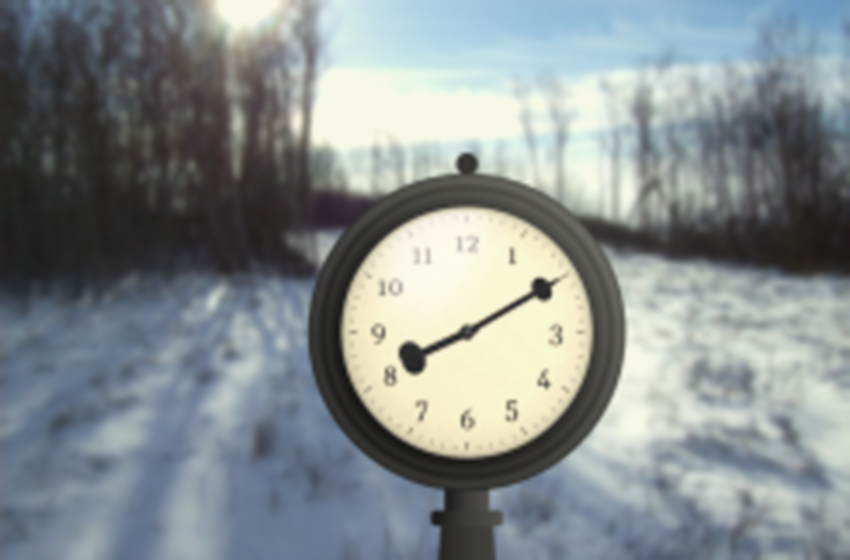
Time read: 8:10
